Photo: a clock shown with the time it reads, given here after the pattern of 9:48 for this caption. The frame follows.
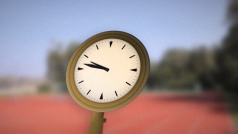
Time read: 9:47
